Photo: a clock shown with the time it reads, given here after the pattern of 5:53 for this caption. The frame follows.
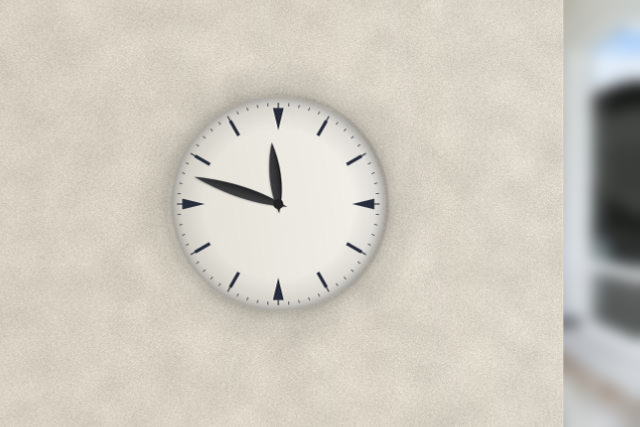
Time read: 11:48
